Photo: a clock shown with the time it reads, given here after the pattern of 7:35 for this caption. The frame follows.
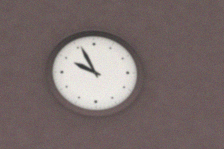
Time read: 9:56
